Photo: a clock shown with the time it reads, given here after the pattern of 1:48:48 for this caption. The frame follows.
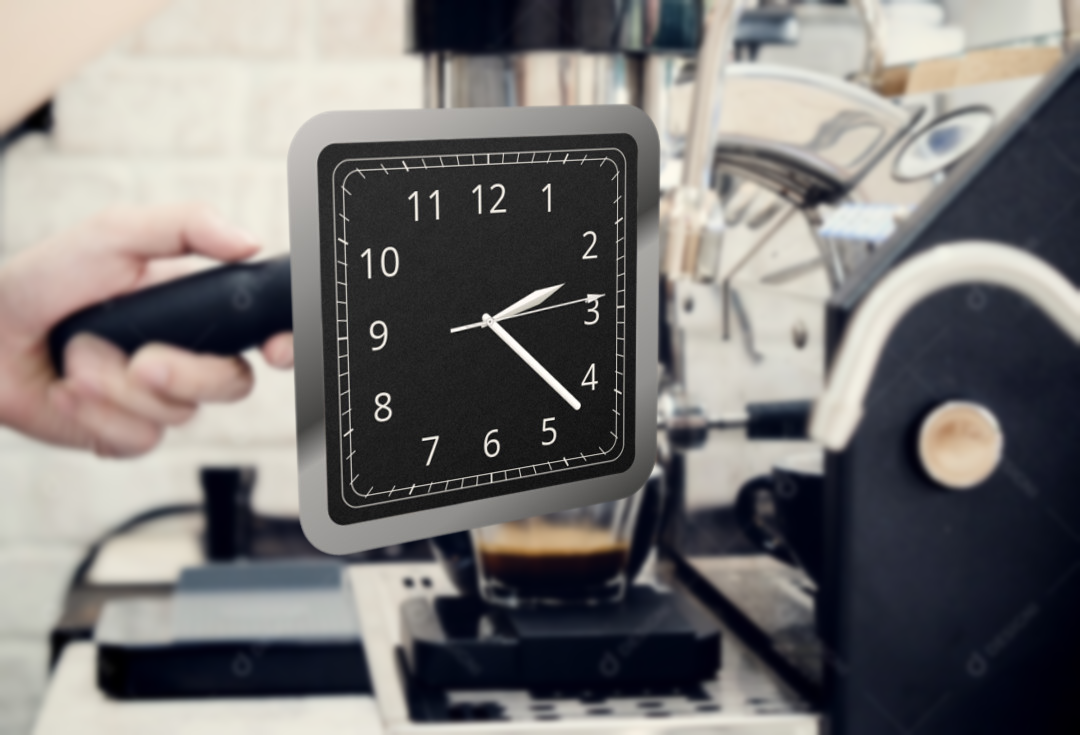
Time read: 2:22:14
